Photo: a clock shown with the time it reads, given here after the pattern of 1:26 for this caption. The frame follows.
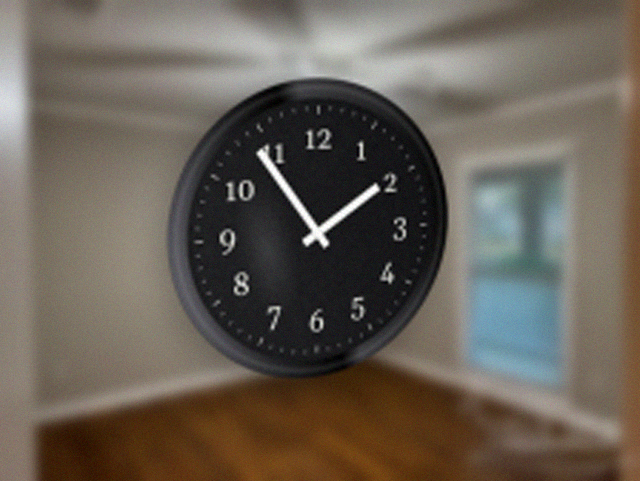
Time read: 1:54
